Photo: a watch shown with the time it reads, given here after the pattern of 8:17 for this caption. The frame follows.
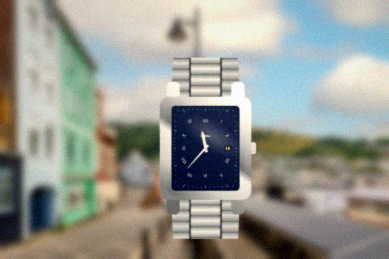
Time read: 11:37
